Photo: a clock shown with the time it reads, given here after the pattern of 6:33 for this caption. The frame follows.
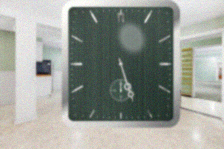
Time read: 5:27
